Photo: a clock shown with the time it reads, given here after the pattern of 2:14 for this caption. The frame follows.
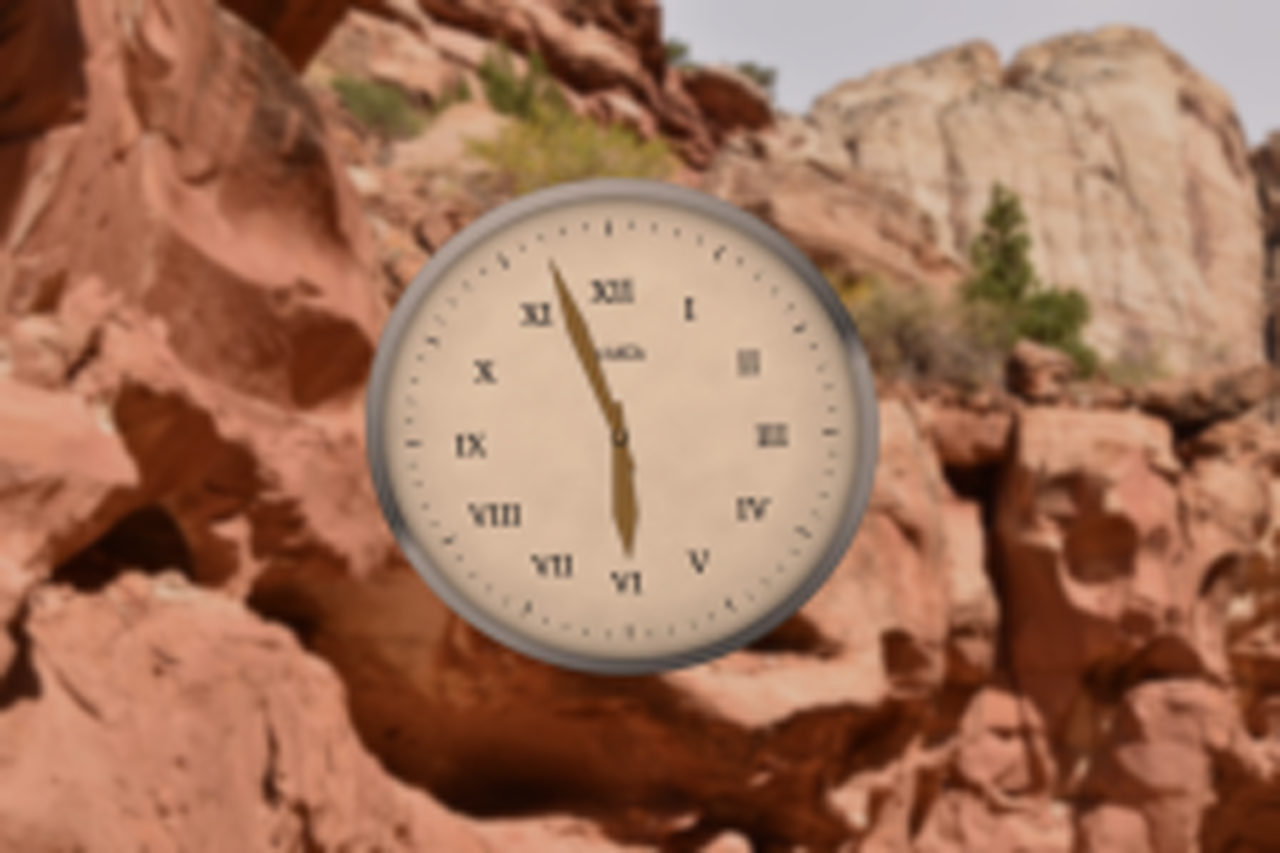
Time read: 5:57
